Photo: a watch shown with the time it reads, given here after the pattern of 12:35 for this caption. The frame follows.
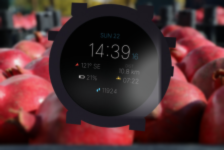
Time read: 14:39
